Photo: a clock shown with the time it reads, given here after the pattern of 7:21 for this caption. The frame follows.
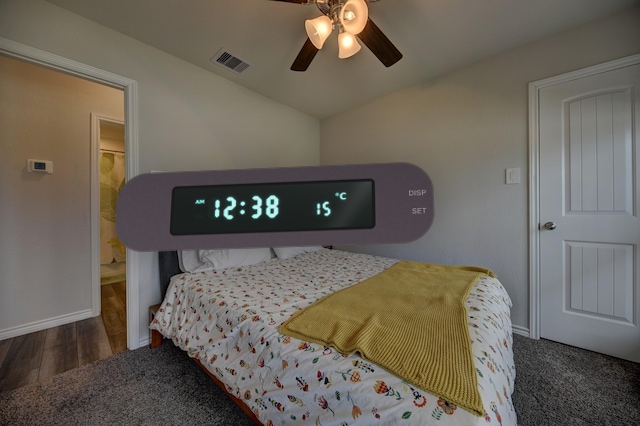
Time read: 12:38
